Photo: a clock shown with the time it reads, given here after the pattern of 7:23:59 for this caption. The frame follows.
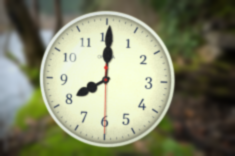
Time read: 8:00:30
